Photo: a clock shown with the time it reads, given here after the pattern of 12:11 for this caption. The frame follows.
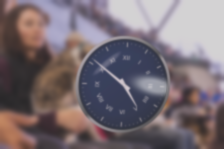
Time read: 4:51
